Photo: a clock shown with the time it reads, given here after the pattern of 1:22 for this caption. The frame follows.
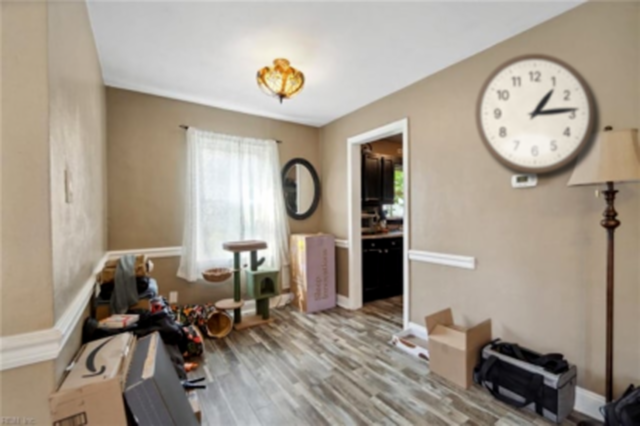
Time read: 1:14
